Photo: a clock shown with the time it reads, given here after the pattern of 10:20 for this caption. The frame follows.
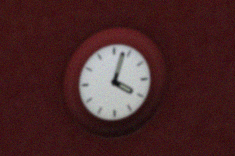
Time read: 4:03
